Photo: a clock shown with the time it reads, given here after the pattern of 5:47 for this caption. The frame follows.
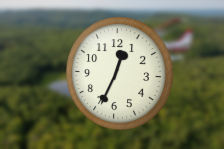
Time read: 12:34
